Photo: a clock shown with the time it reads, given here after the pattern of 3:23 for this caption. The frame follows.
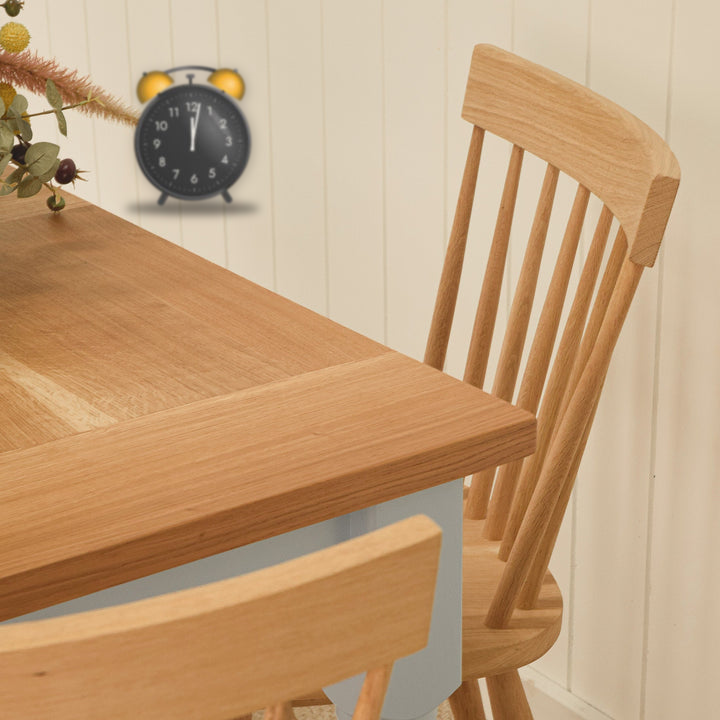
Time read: 12:02
